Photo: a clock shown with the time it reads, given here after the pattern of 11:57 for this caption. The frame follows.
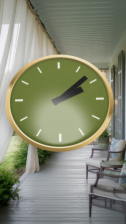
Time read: 2:08
